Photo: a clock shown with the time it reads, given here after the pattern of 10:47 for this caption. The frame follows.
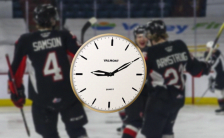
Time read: 9:10
